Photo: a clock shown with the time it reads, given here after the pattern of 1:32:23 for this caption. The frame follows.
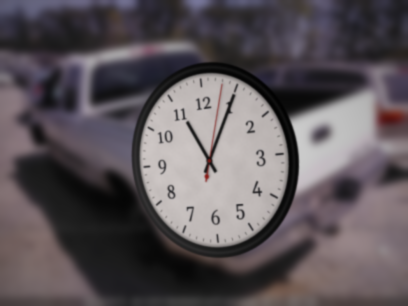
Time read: 11:05:03
